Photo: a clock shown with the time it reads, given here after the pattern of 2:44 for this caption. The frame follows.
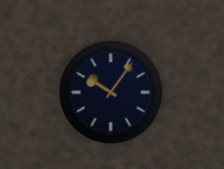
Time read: 10:06
